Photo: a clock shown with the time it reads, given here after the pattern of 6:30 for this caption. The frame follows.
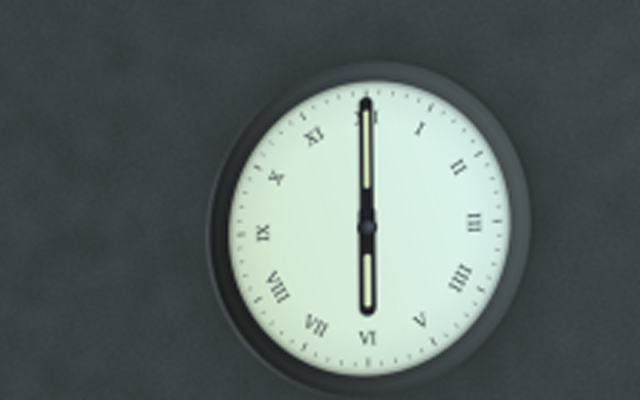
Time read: 6:00
